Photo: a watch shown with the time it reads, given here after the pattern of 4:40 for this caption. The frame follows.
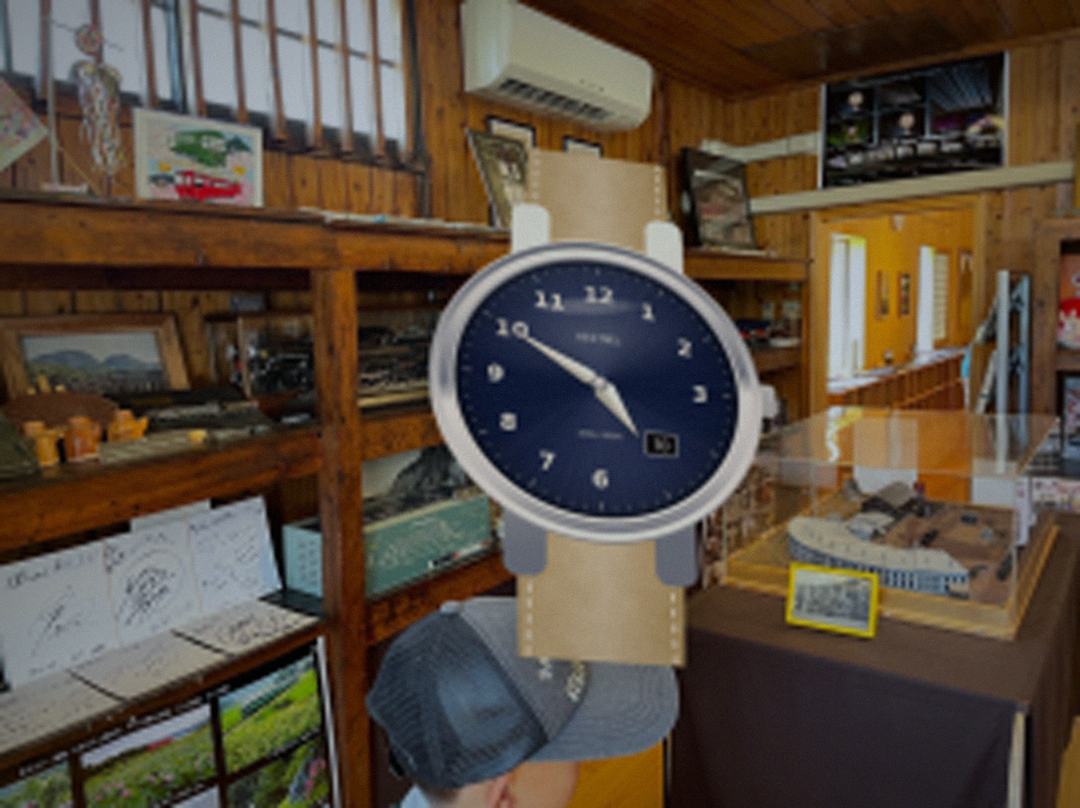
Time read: 4:50
